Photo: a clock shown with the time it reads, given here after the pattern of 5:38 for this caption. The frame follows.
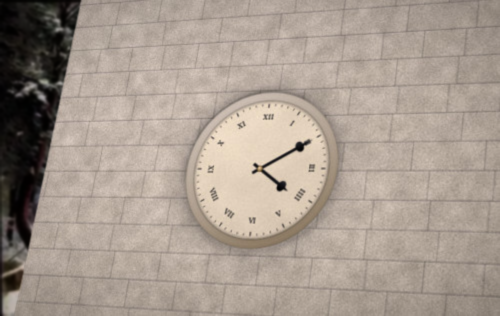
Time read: 4:10
